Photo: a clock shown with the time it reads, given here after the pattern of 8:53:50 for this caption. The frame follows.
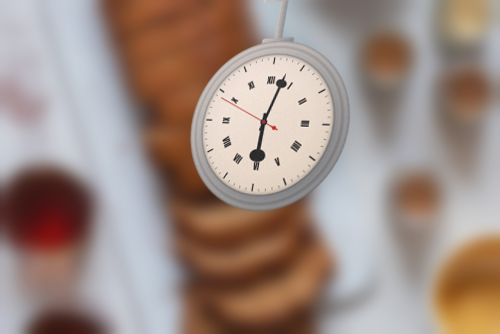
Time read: 6:02:49
